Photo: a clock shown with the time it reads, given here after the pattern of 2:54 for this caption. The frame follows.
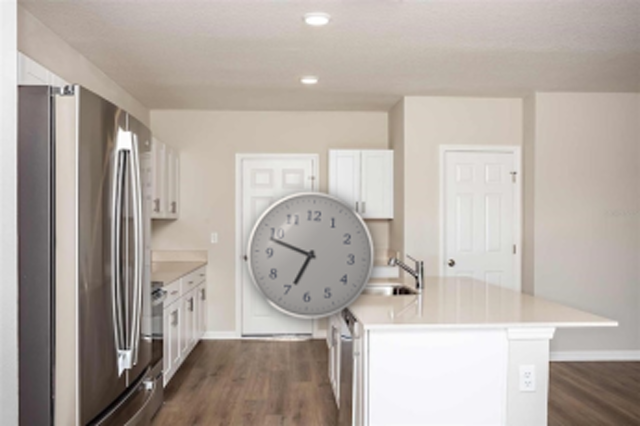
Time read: 6:48
